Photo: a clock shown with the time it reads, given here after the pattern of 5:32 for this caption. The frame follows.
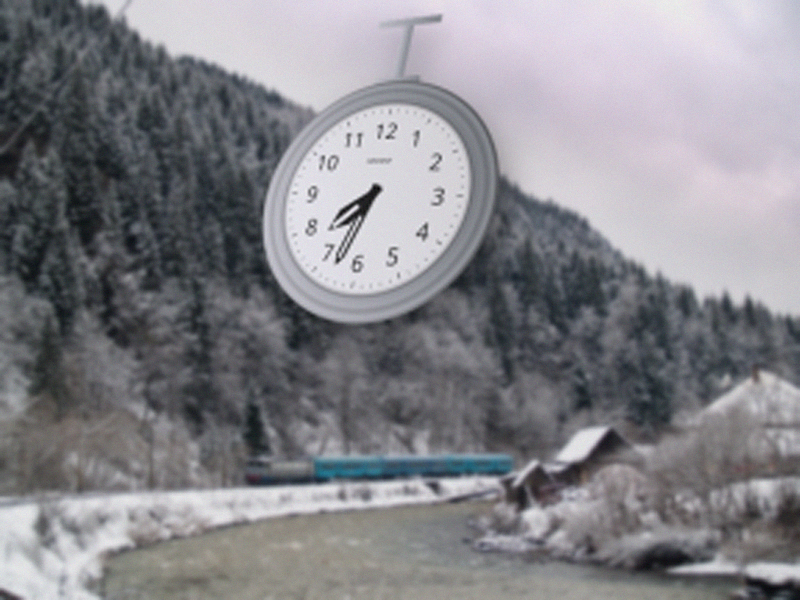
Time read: 7:33
